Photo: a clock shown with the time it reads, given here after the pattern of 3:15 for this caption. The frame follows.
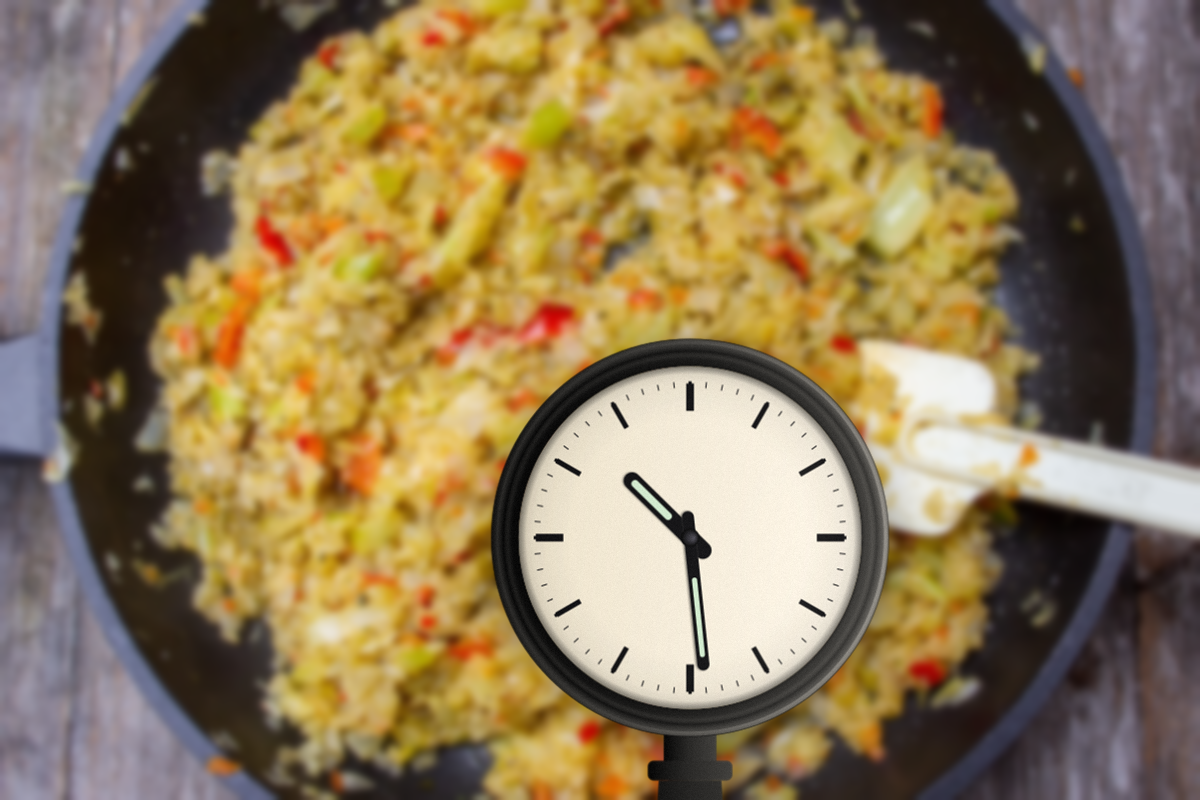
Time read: 10:29
